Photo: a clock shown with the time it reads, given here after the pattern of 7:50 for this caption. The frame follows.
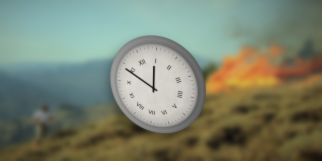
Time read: 12:54
